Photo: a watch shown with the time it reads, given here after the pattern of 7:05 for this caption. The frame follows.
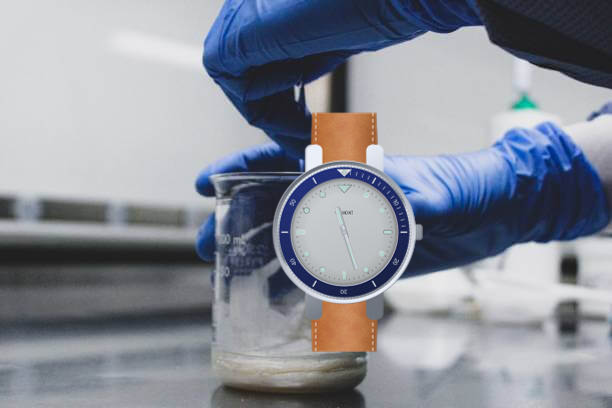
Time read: 11:27
